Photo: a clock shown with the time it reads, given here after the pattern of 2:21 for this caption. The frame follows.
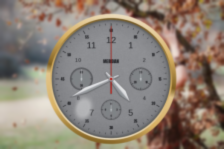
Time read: 4:41
